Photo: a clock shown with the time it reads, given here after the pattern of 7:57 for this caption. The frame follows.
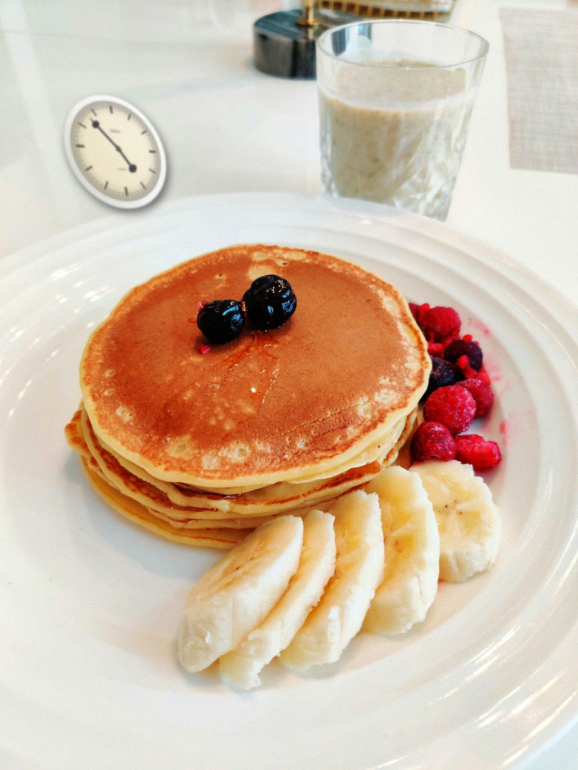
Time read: 4:53
